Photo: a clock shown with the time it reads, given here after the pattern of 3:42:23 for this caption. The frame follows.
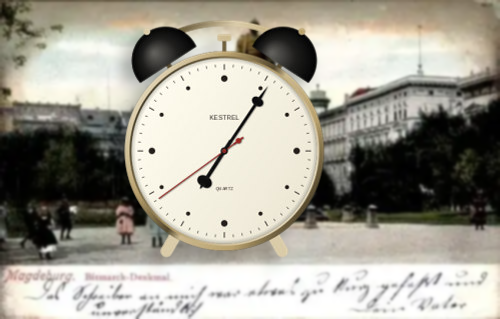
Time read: 7:05:39
